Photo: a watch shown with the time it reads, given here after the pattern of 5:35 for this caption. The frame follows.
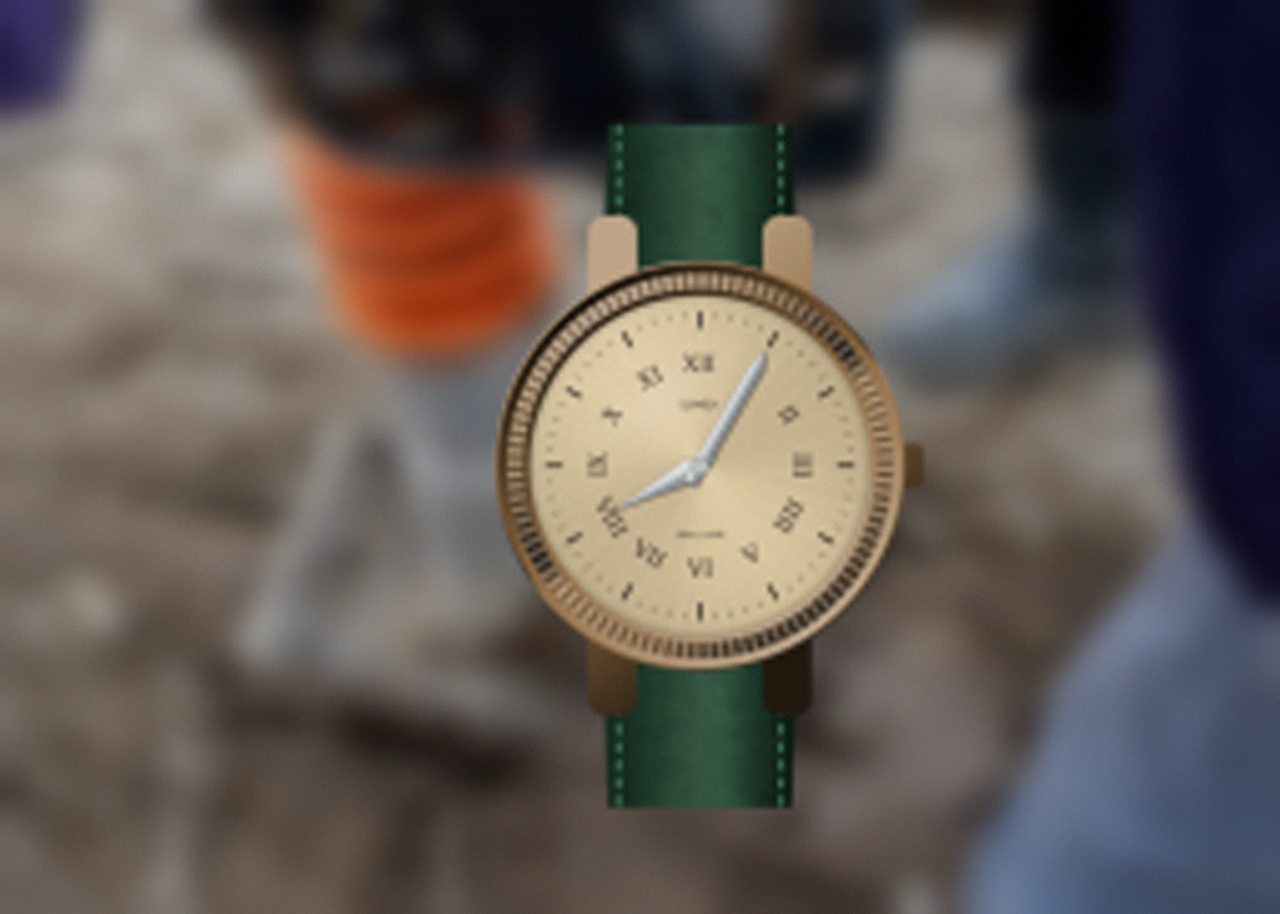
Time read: 8:05
